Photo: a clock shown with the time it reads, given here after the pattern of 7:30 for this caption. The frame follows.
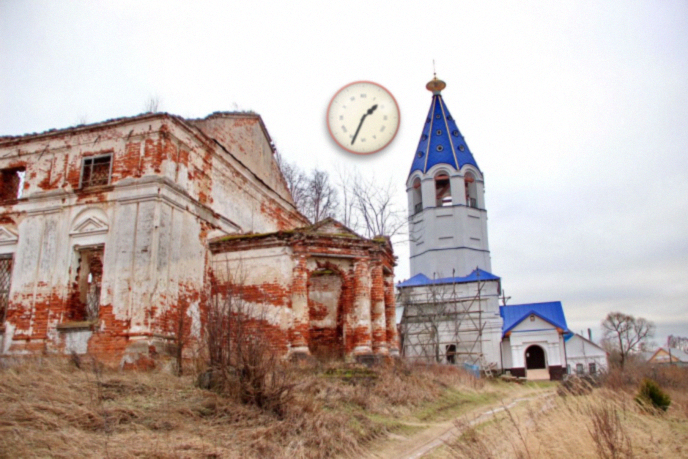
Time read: 1:34
